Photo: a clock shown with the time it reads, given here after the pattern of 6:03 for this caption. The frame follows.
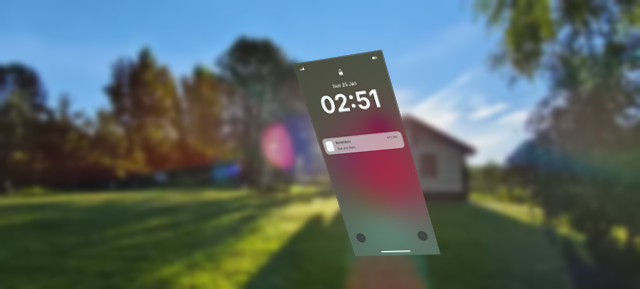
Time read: 2:51
